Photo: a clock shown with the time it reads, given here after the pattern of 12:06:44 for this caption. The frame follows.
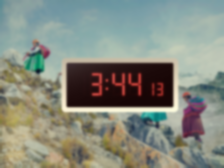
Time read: 3:44:13
